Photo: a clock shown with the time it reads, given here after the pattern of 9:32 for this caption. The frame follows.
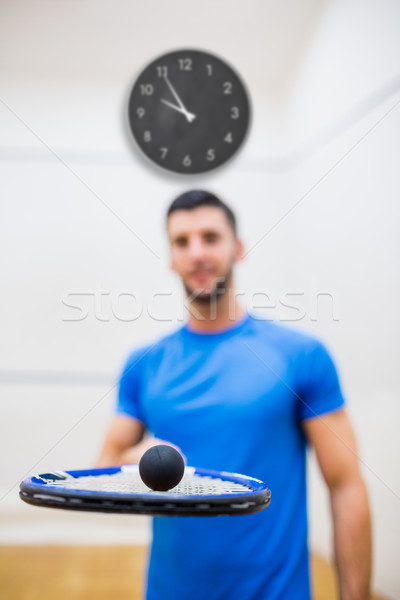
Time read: 9:55
